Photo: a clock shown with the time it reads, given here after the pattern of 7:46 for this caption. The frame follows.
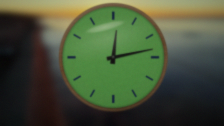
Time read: 12:13
